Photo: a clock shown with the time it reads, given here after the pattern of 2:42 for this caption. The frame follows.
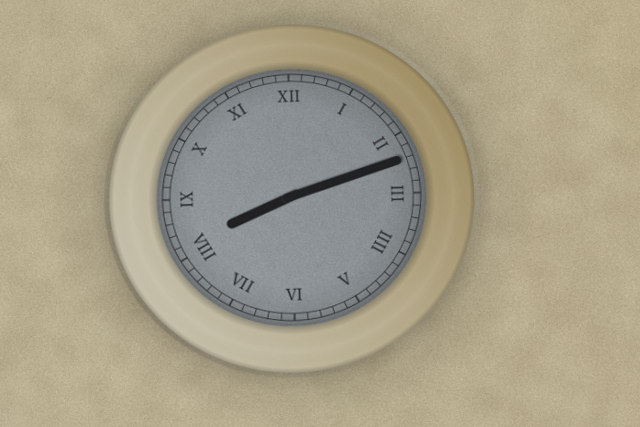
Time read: 8:12
